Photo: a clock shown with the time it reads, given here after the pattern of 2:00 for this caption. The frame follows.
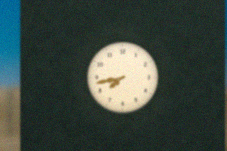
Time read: 7:43
